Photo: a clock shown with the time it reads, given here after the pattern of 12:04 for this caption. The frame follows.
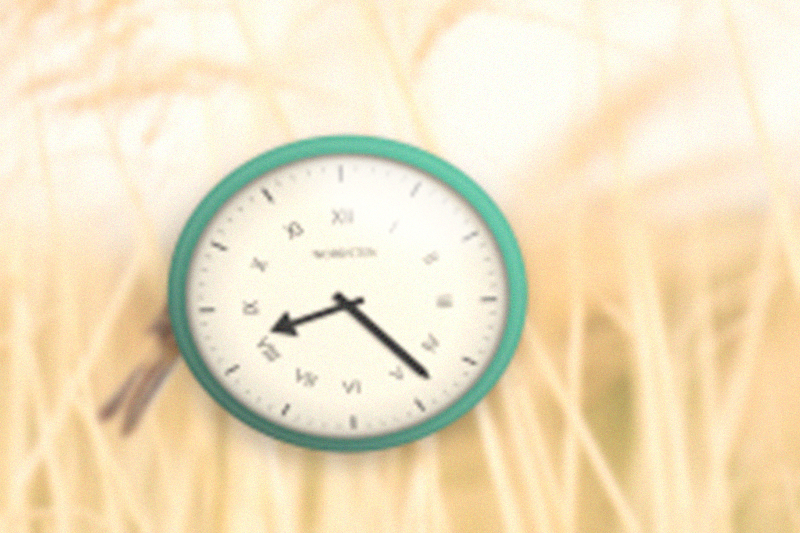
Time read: 8:23
